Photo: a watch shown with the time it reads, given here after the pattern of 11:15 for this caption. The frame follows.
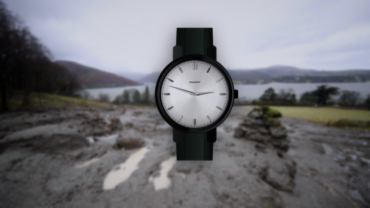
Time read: 2:48
